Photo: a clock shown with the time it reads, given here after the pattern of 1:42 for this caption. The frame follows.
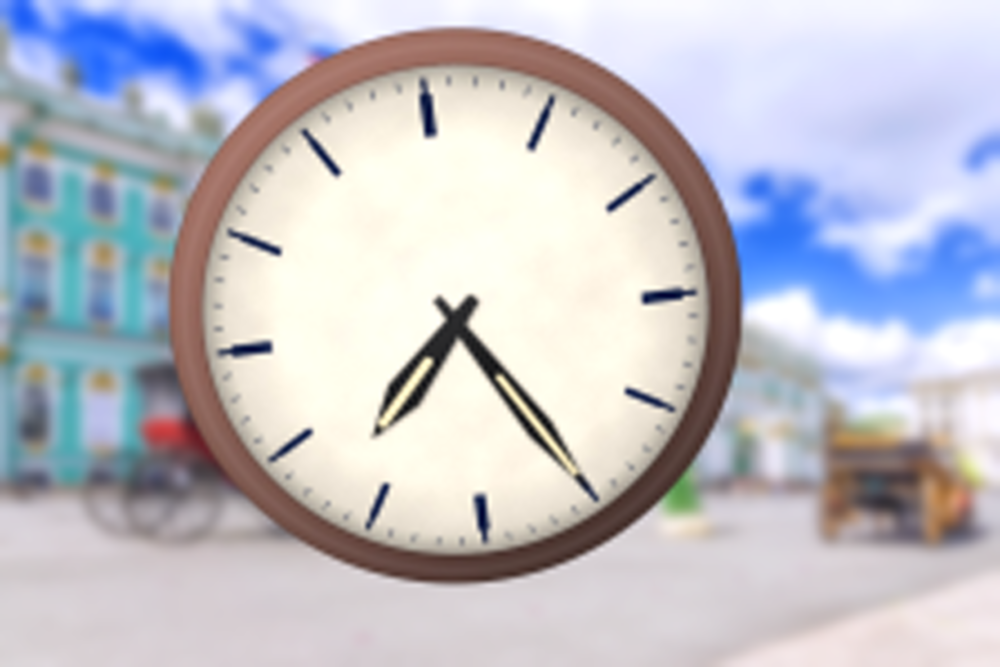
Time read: 7:25
